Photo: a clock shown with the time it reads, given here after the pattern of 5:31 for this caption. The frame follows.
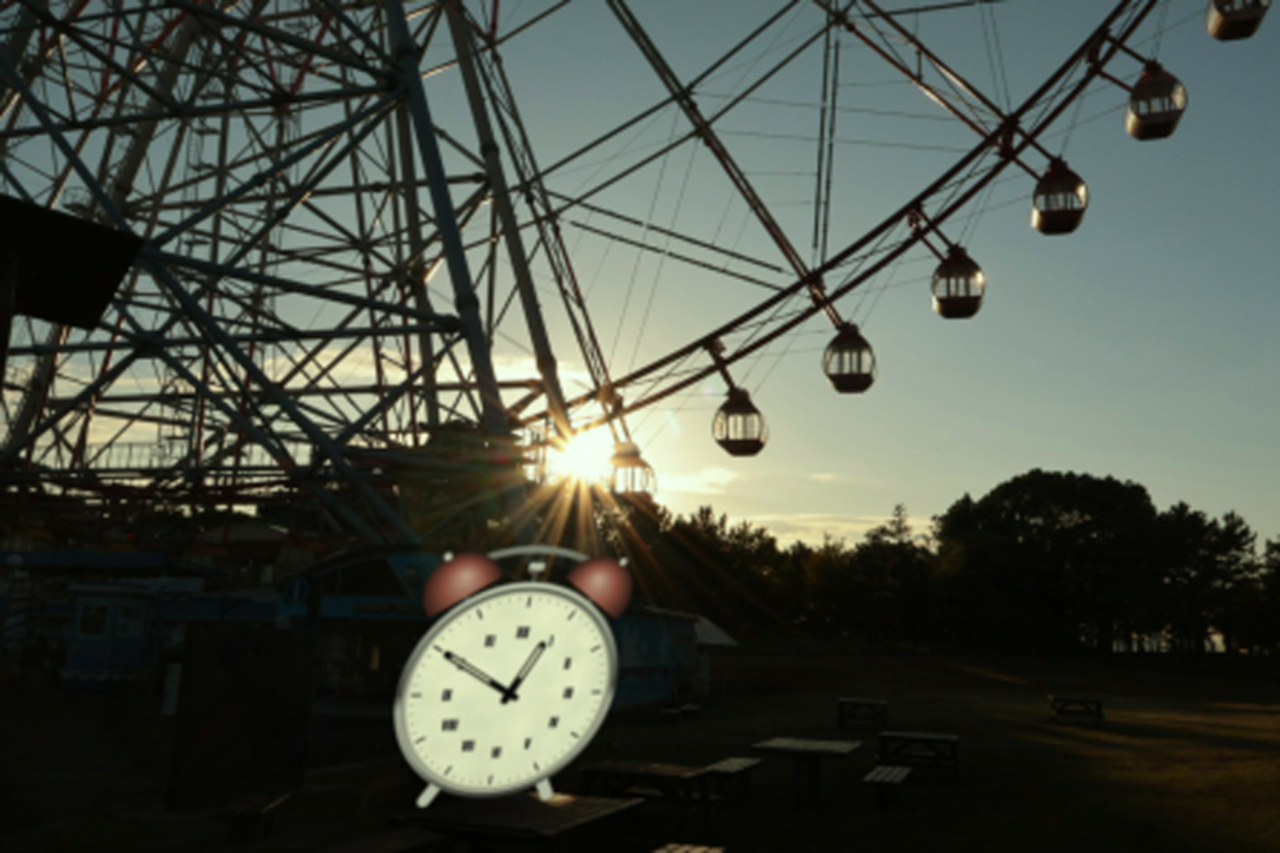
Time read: 12:50
